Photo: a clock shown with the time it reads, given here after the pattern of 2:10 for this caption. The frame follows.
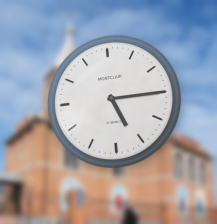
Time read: 5:15
